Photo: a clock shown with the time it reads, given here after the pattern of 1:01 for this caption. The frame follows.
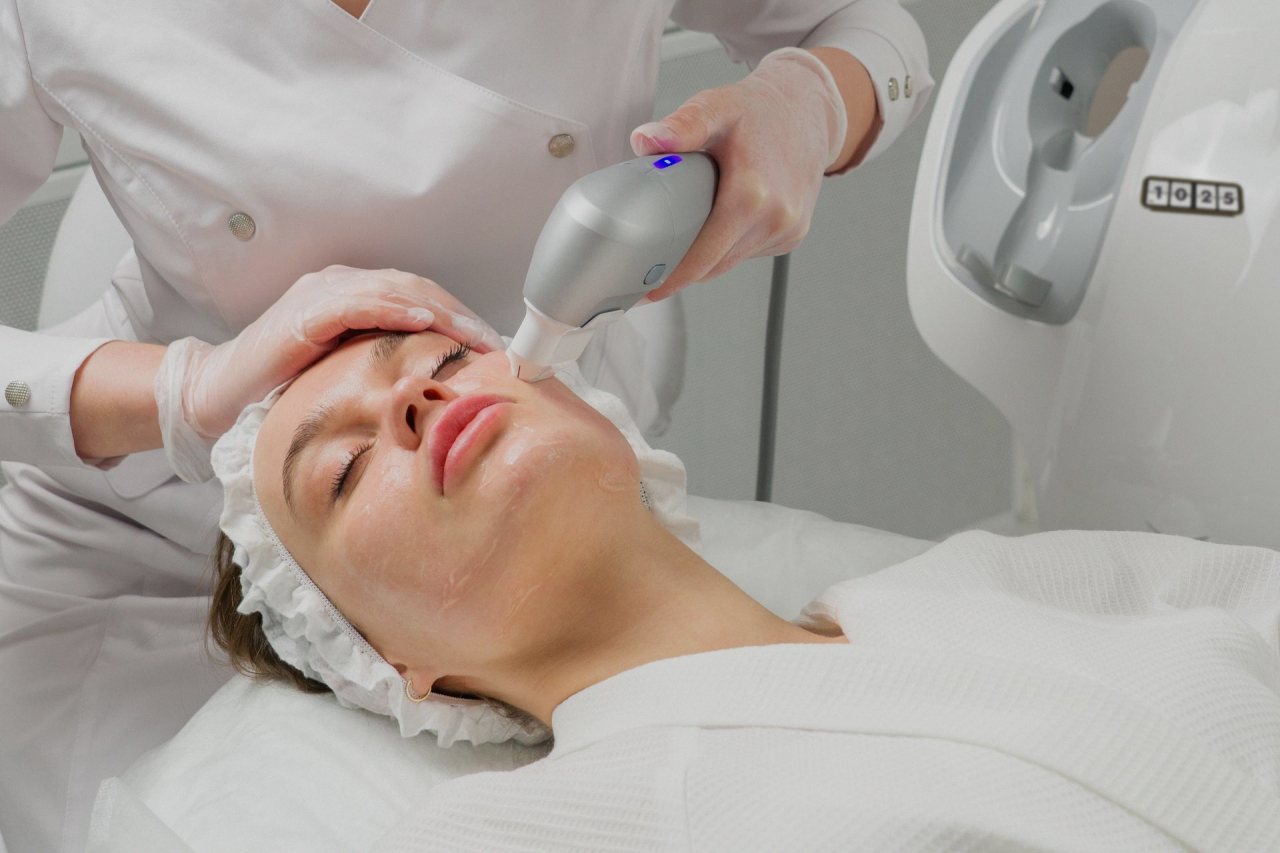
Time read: 10:25
